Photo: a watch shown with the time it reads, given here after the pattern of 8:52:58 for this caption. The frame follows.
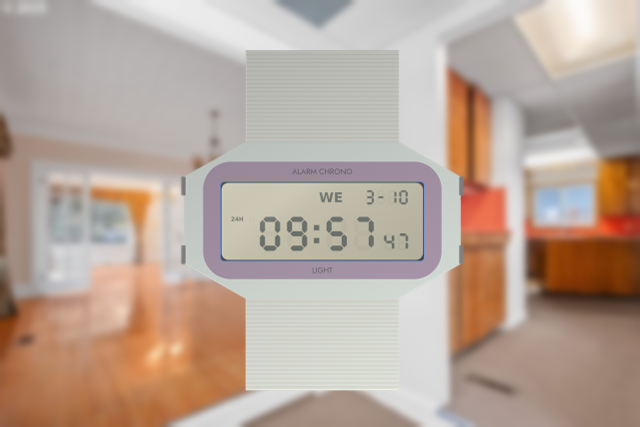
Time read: 9:57:47
